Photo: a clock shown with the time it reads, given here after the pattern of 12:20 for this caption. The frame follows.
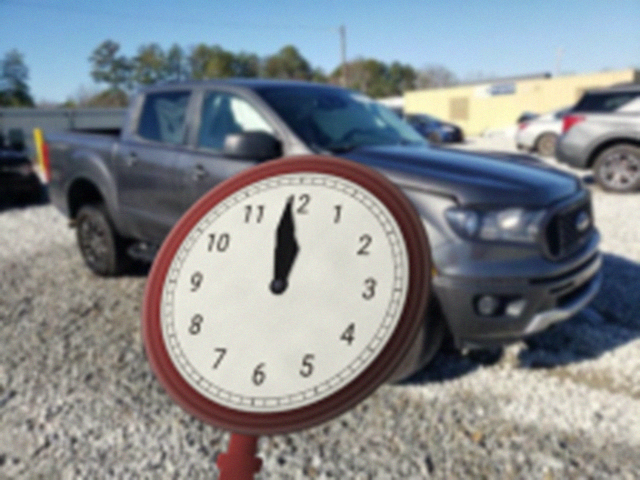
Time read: 11:59
